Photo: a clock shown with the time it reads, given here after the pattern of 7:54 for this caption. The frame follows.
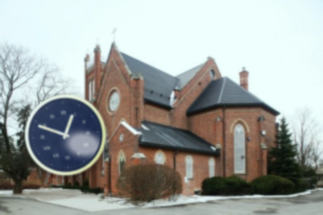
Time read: 12:49
